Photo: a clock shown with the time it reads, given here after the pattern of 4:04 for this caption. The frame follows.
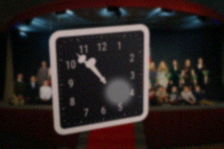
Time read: 10:53
